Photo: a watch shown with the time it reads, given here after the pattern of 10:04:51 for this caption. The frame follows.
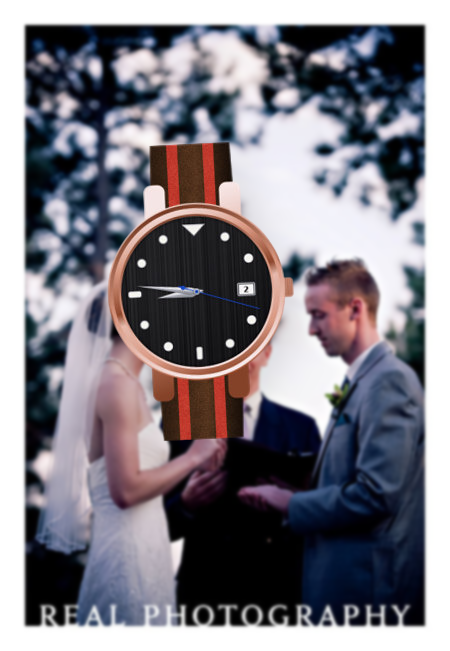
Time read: 8:46:18
